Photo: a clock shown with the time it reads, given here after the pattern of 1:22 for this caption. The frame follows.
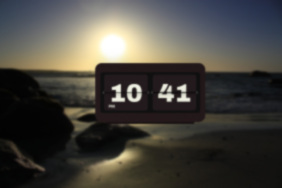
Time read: 10:41
